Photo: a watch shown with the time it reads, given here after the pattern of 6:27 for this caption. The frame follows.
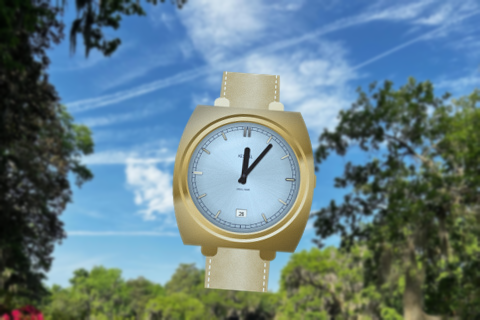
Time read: 12:06
